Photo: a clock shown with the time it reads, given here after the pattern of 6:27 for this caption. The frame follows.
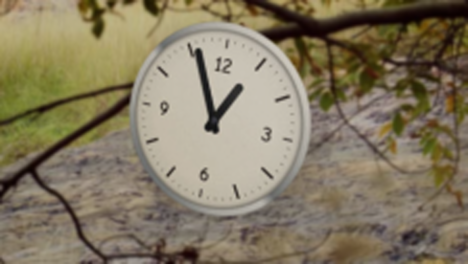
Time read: 12:56
